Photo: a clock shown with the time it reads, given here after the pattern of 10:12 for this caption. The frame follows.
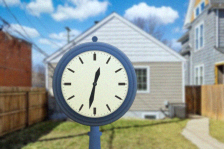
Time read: 12:32
